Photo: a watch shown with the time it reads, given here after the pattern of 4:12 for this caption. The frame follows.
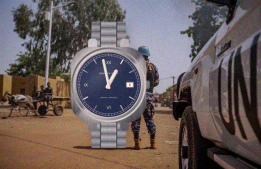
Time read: 12:58
